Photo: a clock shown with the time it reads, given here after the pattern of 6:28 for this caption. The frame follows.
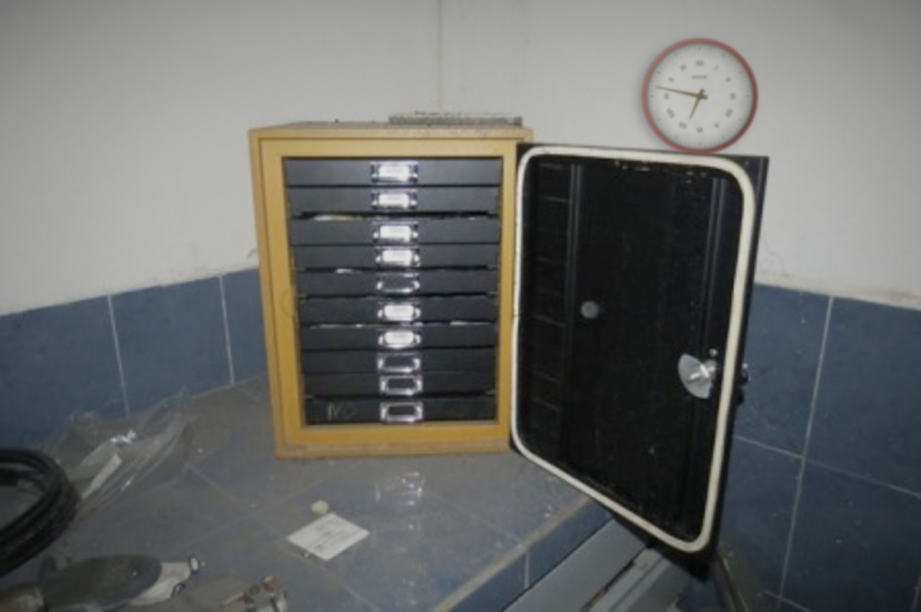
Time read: 6:47
